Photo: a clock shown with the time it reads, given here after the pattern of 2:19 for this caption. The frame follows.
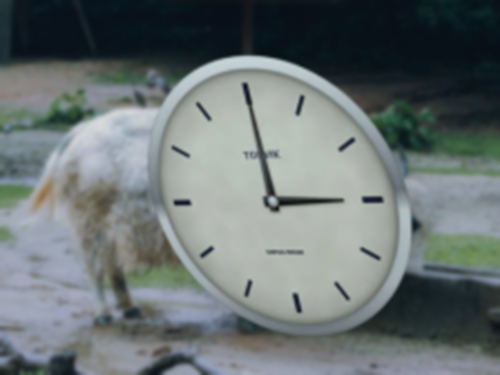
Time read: 3:00
